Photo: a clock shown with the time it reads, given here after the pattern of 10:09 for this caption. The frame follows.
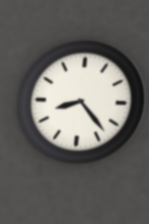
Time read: 8:23
